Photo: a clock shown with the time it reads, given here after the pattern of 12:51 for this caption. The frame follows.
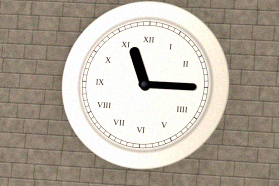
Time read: 11:15
